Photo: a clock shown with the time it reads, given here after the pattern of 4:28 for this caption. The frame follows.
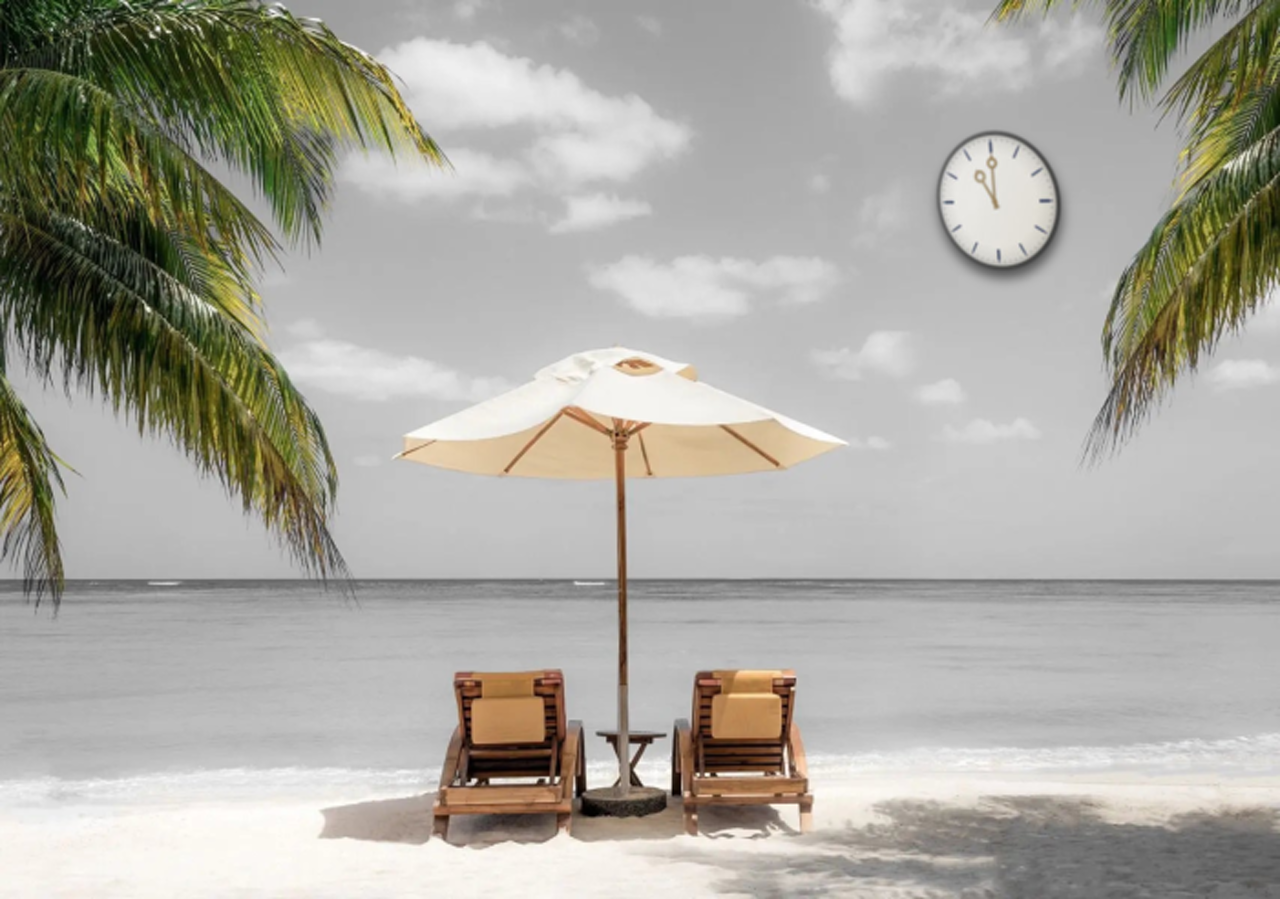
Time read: 11:00
